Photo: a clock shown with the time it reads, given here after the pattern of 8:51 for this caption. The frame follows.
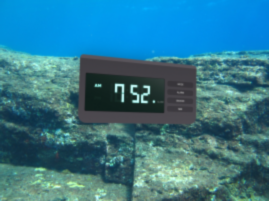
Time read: 7:52
